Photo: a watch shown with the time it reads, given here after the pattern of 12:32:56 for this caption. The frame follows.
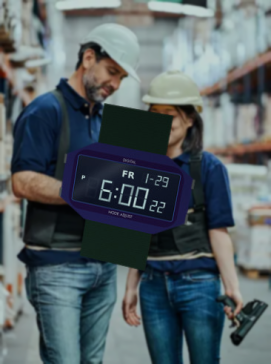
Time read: 6:00:22
